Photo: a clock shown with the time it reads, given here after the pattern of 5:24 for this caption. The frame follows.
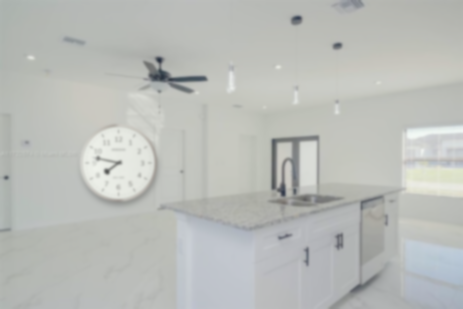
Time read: 7:47
